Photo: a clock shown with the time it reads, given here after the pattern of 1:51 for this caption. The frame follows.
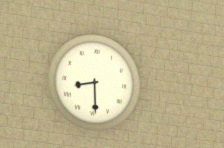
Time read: 8:29
